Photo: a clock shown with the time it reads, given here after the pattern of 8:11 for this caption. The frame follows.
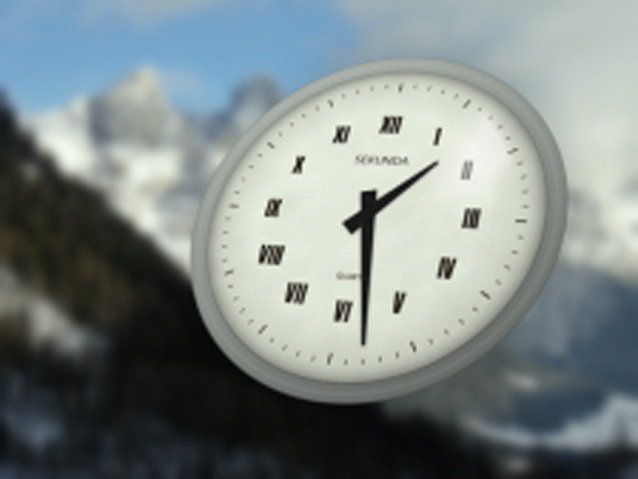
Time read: 1:28
